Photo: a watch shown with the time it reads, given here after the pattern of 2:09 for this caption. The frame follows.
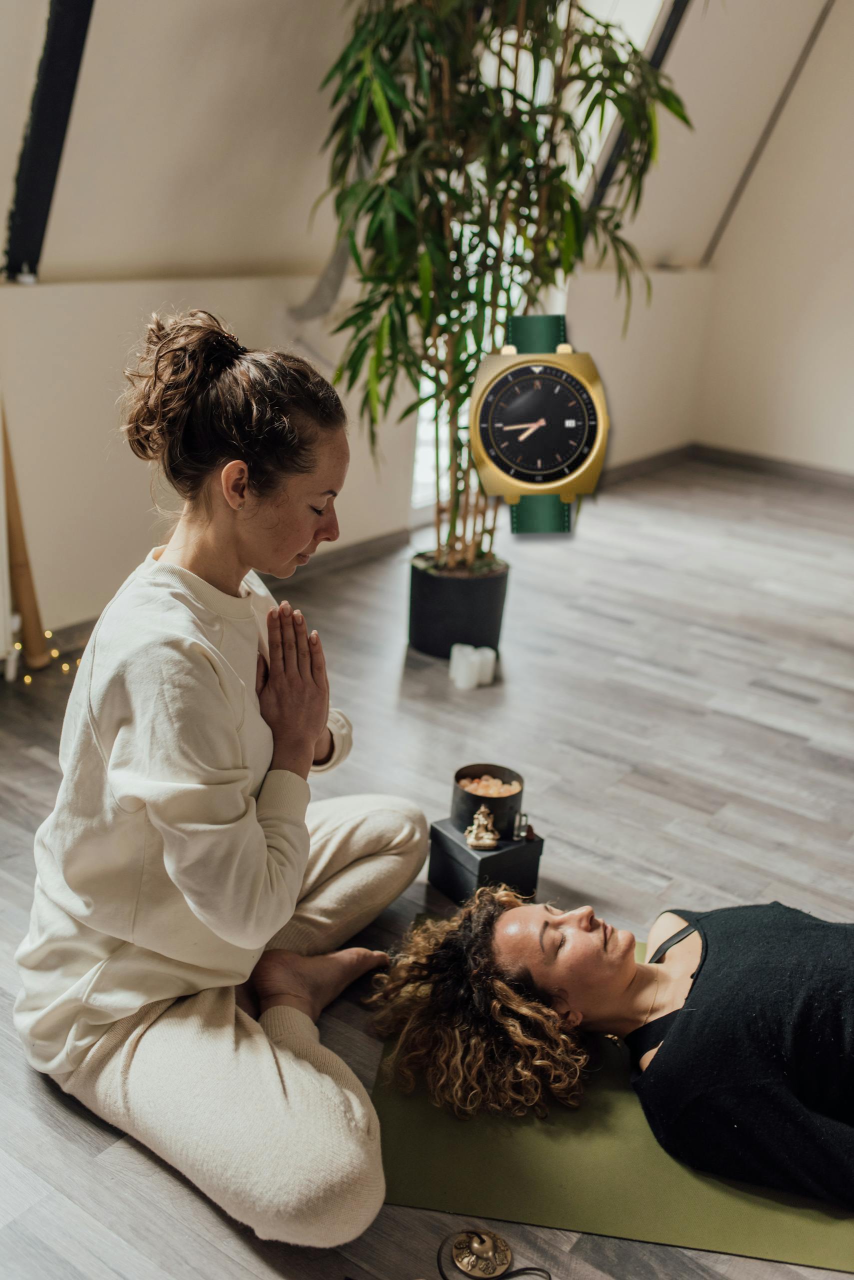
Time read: 7:44
